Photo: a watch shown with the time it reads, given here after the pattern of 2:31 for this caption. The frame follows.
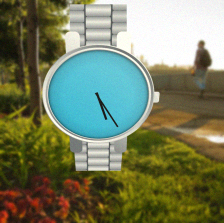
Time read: 5:25
